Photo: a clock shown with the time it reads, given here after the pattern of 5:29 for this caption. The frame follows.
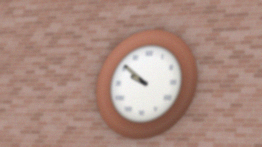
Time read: 9:51
